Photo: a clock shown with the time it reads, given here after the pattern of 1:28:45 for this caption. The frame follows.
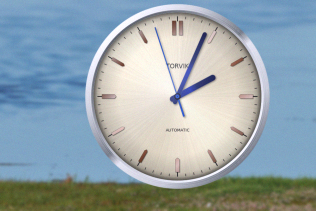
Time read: 2:03:57
